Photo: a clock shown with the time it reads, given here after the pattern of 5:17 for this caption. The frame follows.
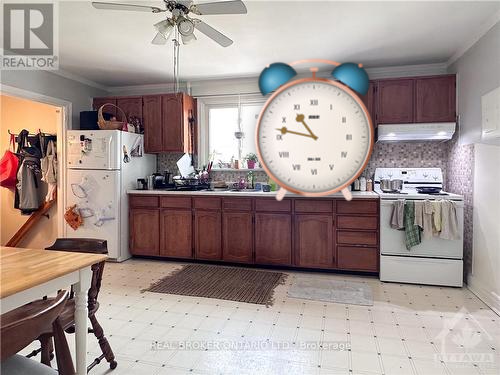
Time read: 10:47
